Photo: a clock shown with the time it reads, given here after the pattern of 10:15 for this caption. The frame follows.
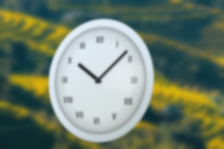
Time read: 10:08
